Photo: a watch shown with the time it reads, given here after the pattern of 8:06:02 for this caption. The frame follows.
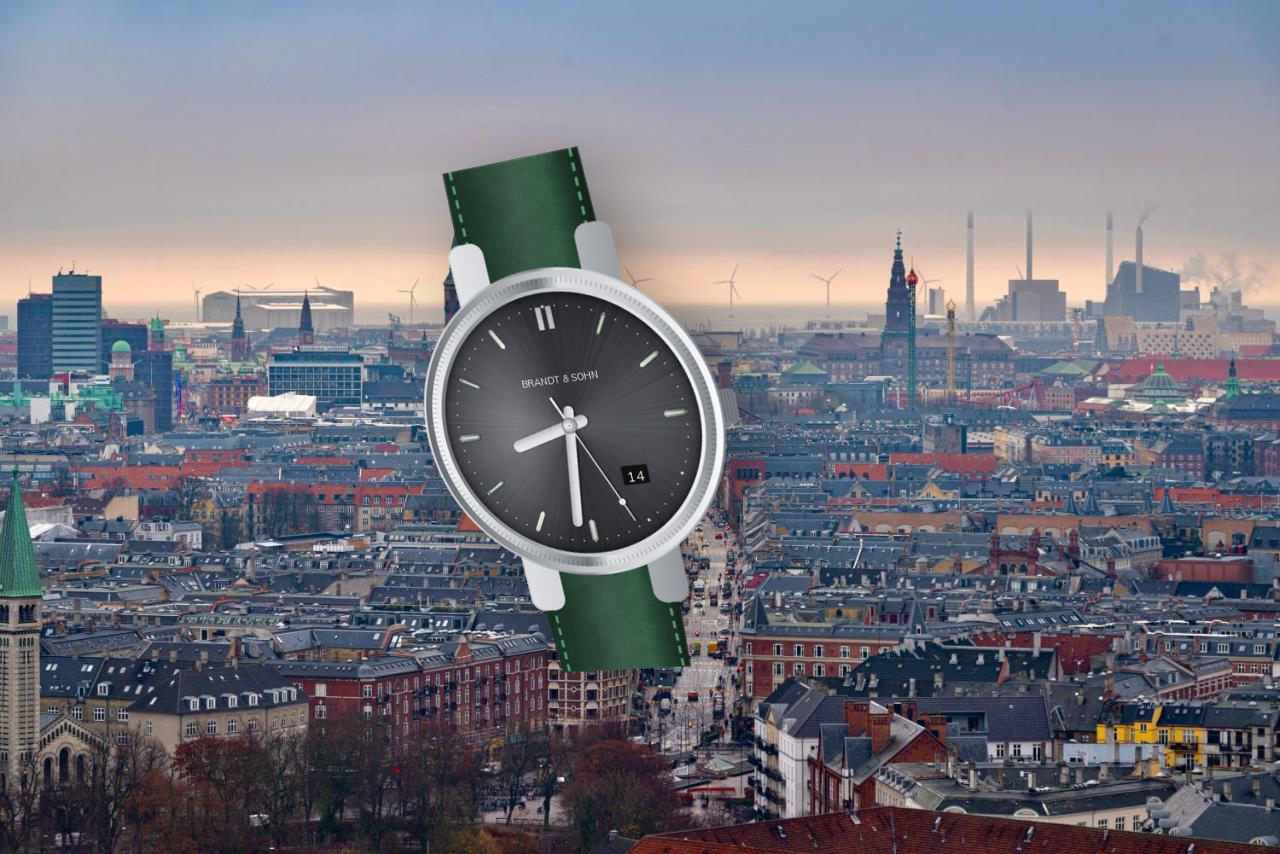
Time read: 8:31:26
